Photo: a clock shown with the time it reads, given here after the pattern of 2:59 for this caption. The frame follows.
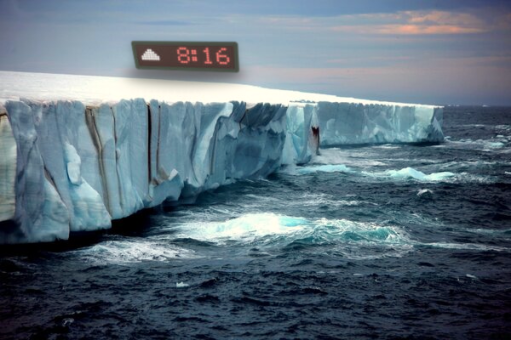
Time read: 8:16
